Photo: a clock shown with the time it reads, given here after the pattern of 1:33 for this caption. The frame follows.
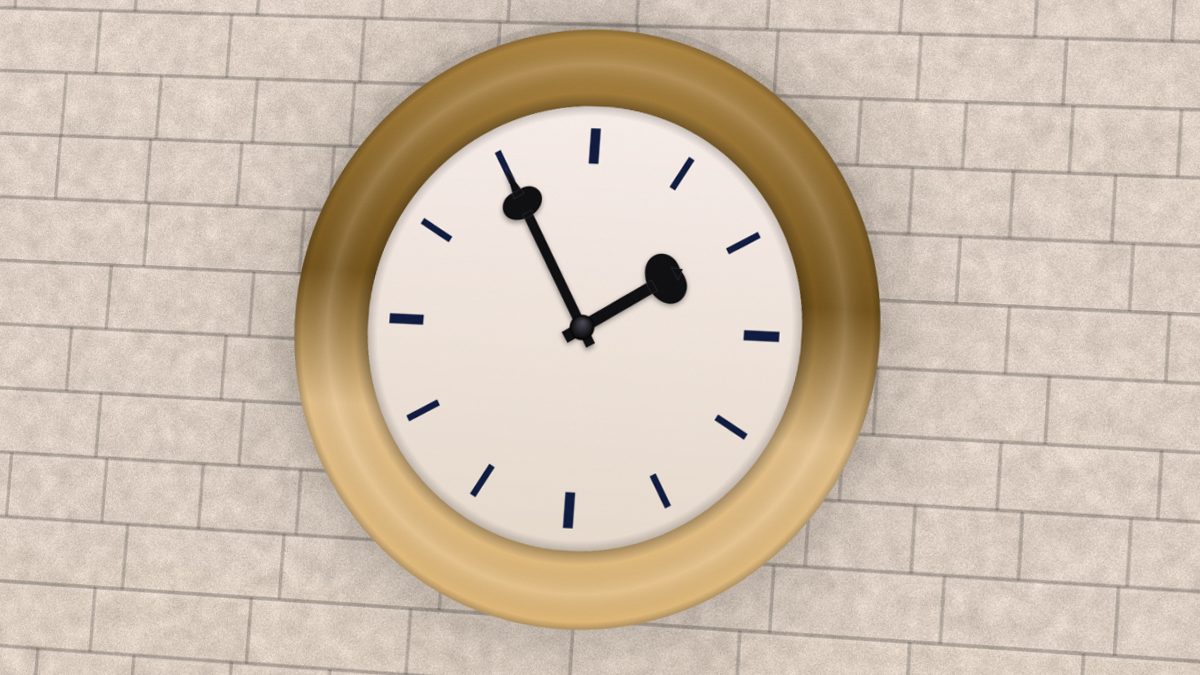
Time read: 1:55
